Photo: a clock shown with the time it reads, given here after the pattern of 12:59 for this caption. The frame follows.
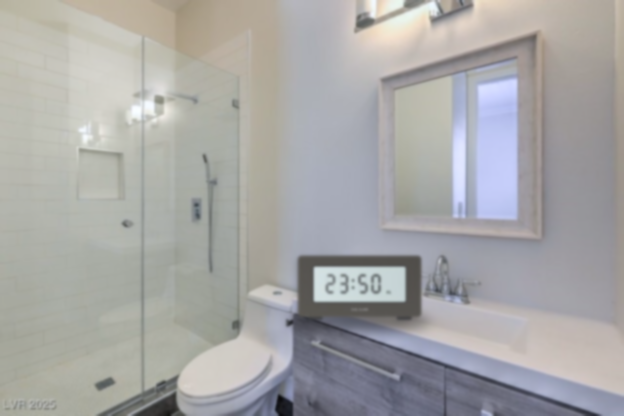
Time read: 23:50
